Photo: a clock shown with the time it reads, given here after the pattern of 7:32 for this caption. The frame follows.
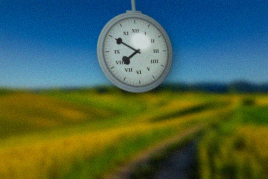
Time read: 7:50
